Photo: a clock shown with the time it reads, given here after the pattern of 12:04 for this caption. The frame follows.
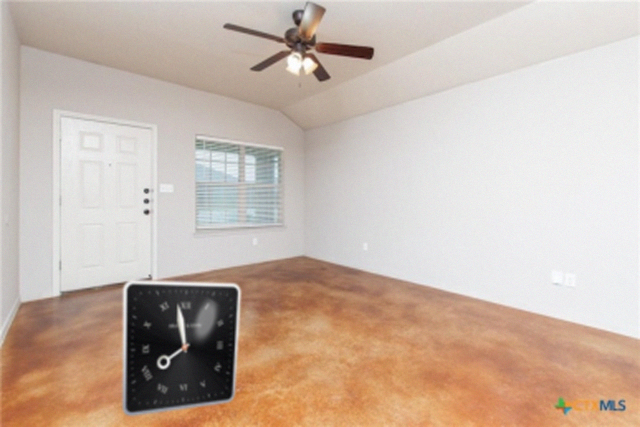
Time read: 7:58
